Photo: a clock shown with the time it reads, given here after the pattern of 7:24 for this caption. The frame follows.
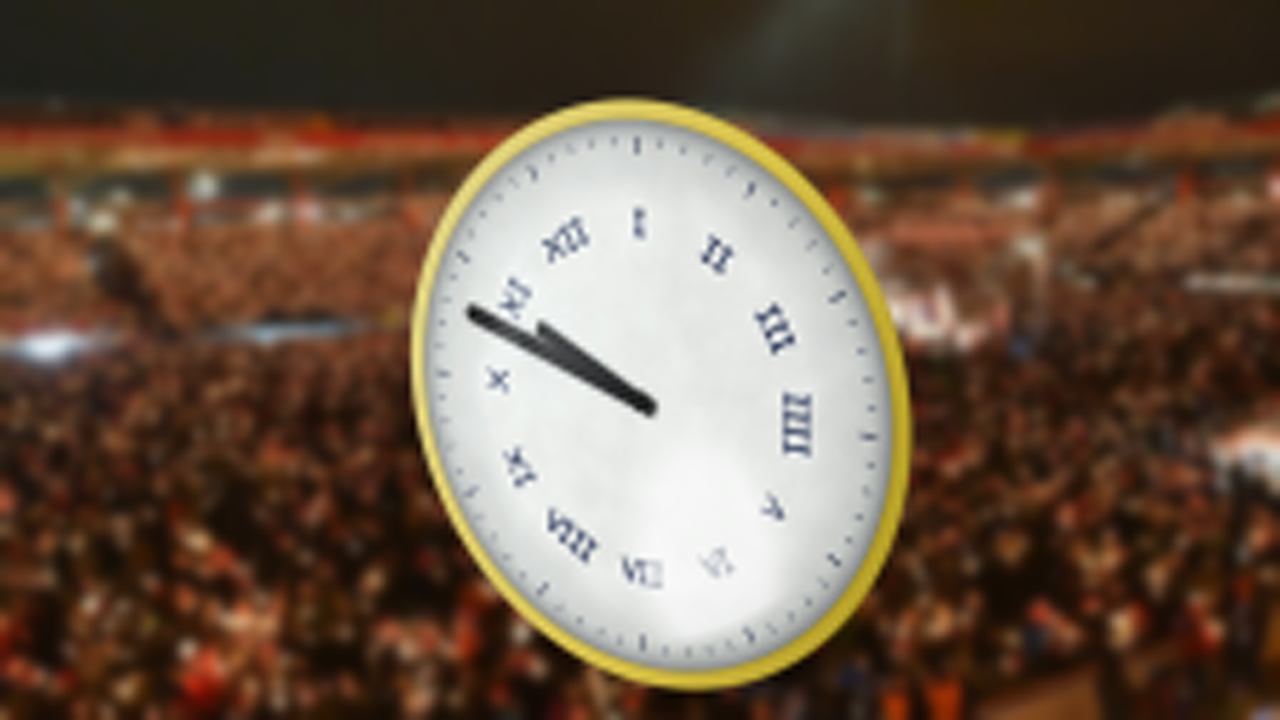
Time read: 10:53
